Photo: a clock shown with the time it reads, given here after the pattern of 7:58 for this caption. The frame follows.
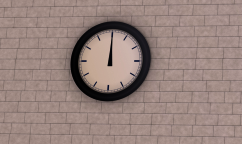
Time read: 12:00
